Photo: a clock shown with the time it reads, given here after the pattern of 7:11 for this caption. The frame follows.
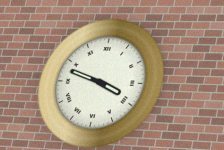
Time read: 3:48
